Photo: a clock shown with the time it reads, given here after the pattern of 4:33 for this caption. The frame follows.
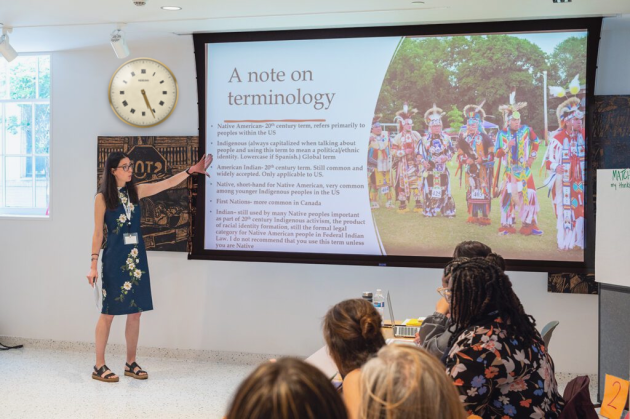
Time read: 5:26
